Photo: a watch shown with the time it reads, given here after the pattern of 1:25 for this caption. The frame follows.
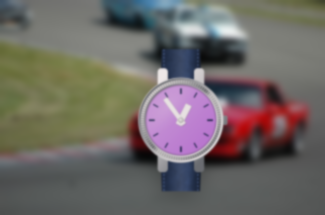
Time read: 12:54
